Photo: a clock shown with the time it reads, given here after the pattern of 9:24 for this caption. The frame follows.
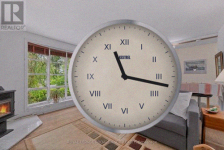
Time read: 11:17
